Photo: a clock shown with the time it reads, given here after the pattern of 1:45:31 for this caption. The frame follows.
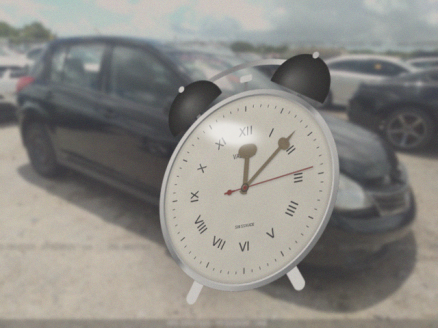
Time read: 12:08:14
